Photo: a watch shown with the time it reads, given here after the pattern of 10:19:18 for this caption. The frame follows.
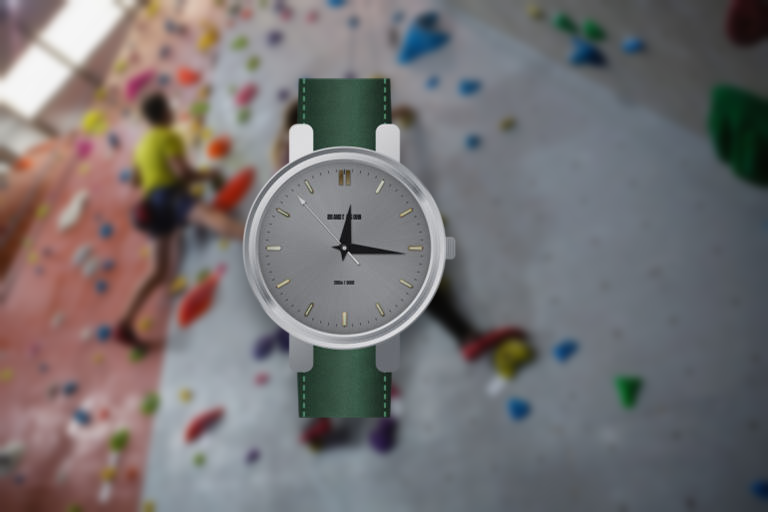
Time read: 12:15:53
